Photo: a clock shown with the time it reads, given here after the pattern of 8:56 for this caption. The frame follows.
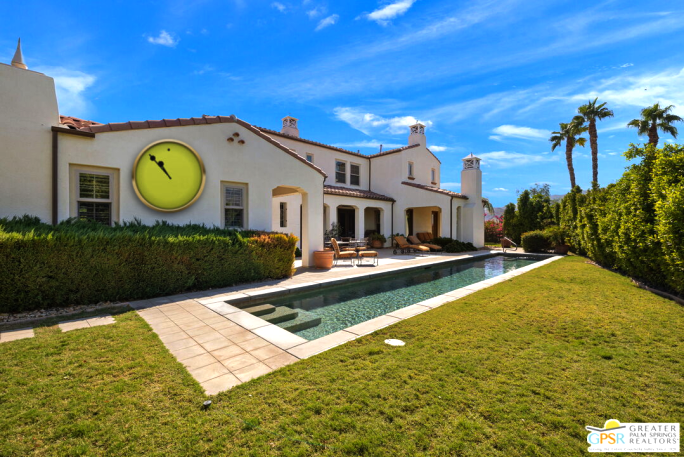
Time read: 10:53
